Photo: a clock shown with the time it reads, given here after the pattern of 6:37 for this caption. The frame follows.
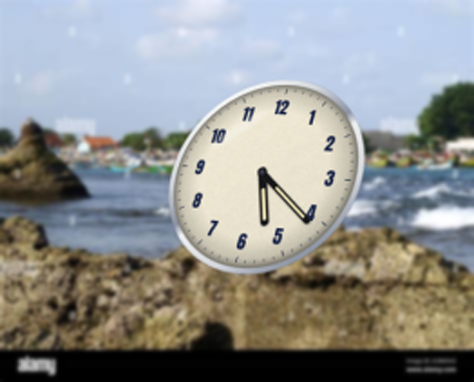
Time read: 5:21
